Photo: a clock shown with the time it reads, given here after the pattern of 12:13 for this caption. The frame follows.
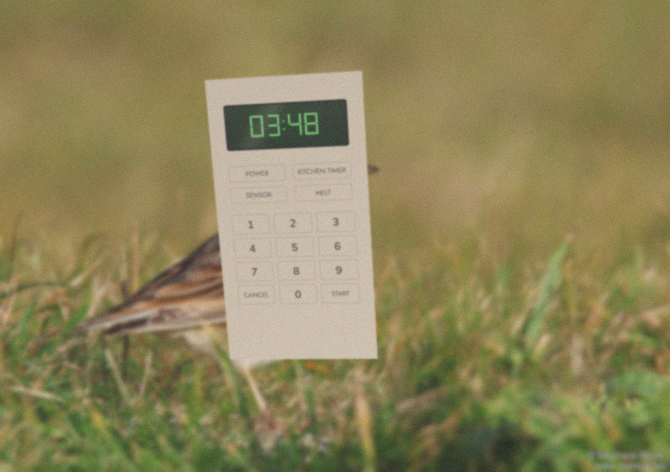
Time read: 3:48
